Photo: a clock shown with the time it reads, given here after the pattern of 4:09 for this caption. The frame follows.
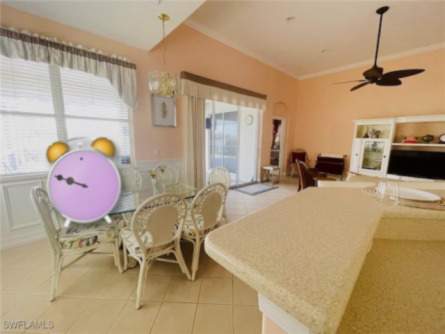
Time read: 9:49
